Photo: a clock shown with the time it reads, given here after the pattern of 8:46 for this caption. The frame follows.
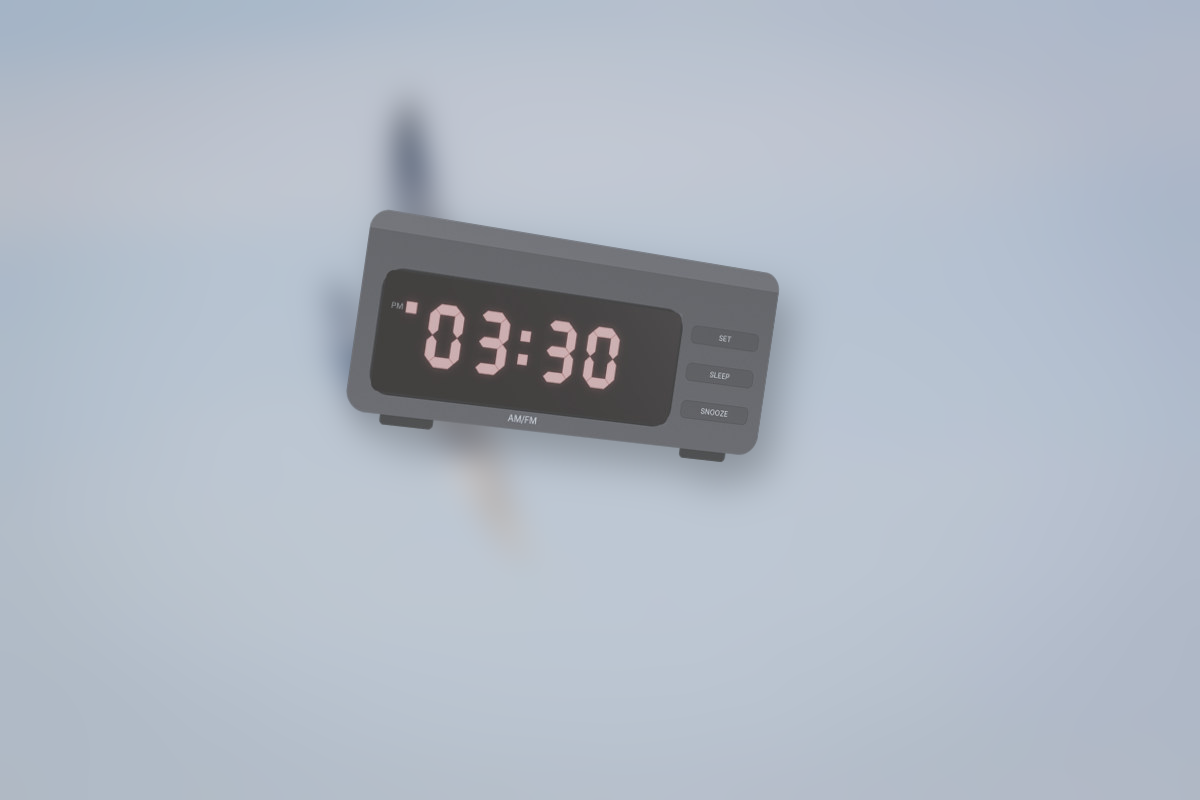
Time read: 3:30
